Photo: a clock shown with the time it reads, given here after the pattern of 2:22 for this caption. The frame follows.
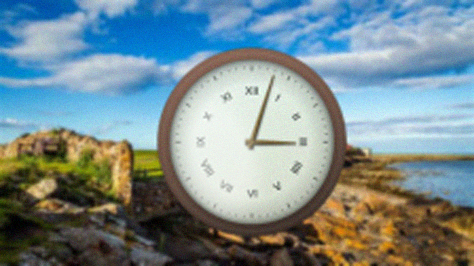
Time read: 3:03
